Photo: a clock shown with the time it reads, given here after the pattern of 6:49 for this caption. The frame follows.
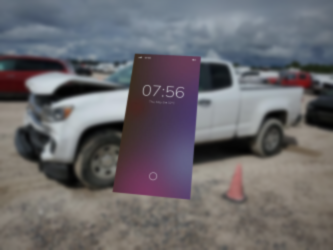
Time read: 7:56
